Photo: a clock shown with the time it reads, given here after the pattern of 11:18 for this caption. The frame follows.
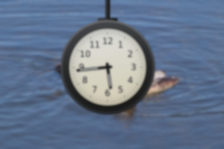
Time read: 5:44
